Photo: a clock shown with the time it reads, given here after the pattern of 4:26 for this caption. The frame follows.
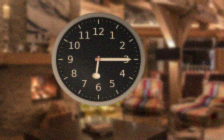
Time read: 6:15
